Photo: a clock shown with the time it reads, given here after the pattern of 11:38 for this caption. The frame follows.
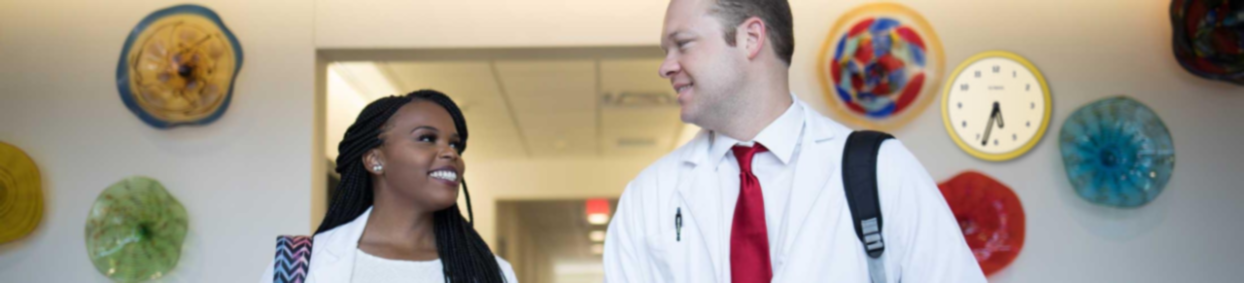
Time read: 5:33
